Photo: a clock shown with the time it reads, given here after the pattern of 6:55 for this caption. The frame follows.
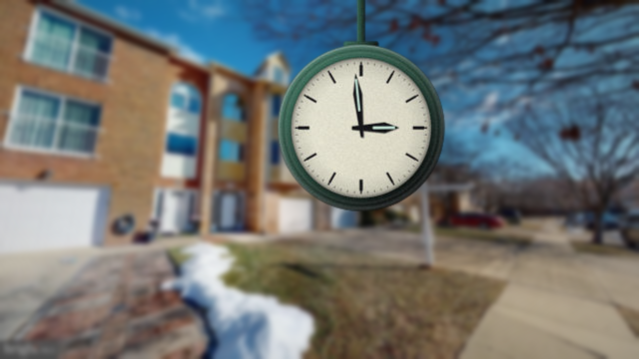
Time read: 2:59
